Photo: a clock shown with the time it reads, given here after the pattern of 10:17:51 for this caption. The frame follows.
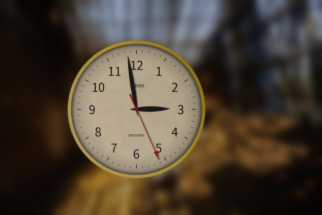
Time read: 2:58:26
